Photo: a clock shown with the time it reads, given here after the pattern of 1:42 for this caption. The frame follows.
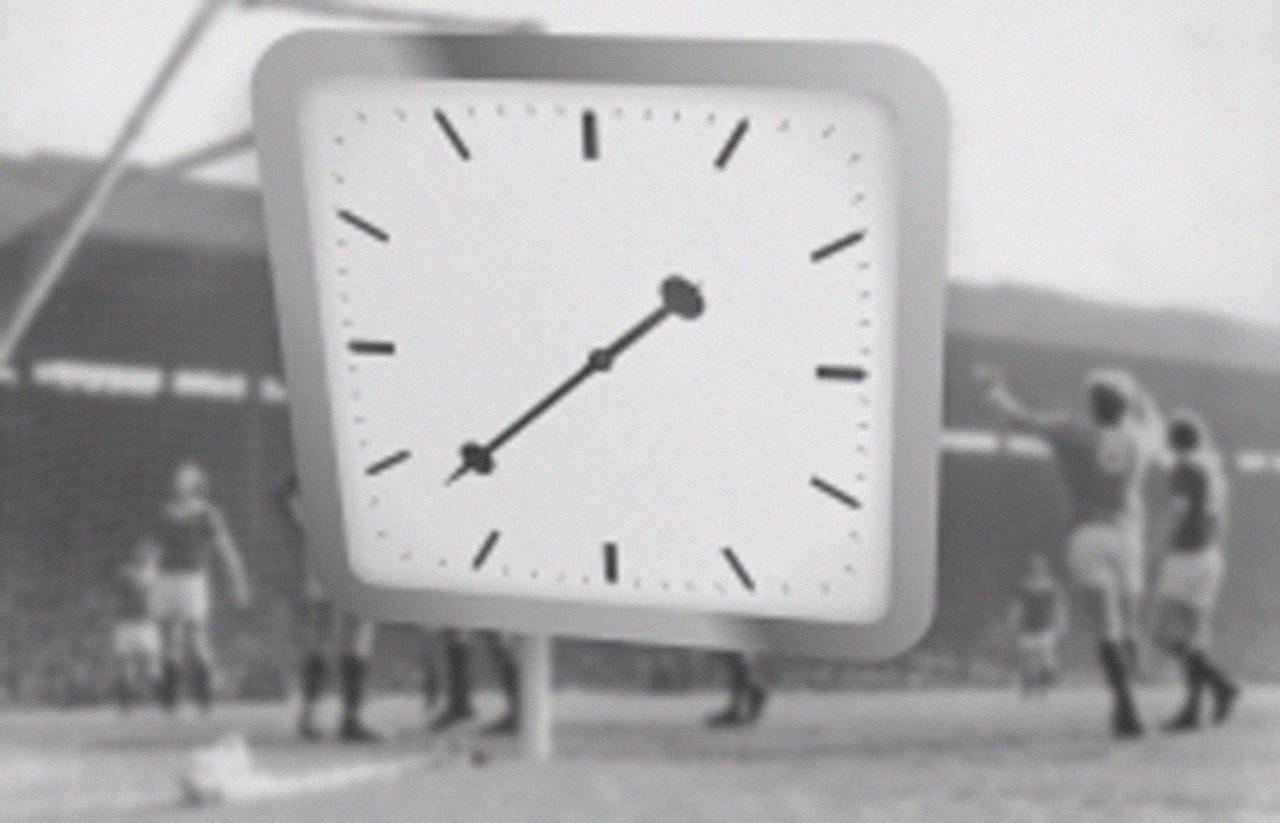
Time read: 1:38
